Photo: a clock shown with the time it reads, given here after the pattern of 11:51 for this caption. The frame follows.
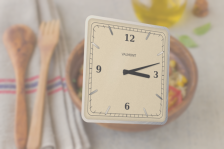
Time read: 3:12
